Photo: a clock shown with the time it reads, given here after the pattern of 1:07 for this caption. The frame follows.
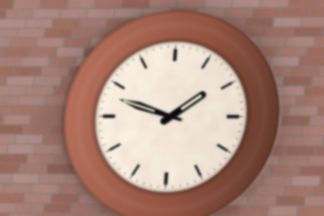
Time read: 1:48
